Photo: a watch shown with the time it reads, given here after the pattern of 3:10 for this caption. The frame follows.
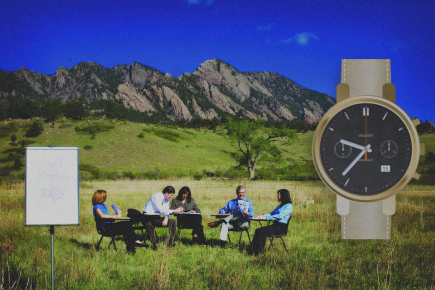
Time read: 9:37
